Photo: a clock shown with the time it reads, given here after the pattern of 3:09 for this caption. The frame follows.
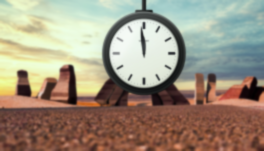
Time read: 11:59
